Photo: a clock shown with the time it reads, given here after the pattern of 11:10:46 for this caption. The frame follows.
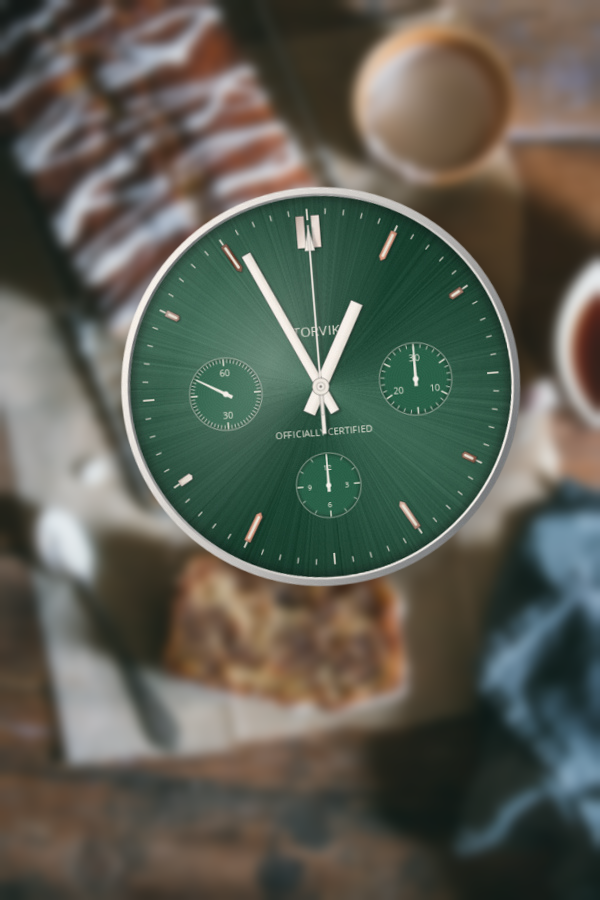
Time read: 12:55:50
